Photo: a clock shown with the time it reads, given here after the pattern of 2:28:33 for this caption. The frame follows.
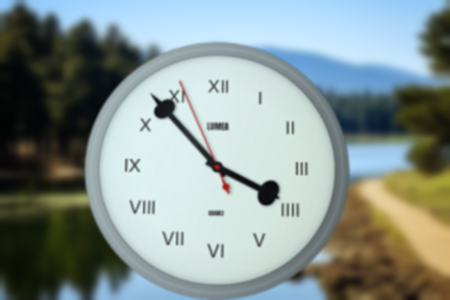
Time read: 3:52:56
